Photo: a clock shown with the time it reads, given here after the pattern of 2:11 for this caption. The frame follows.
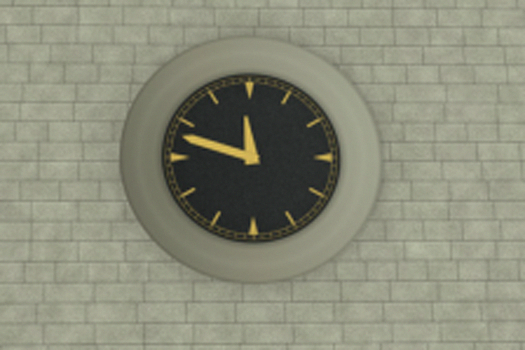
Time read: 11:48
